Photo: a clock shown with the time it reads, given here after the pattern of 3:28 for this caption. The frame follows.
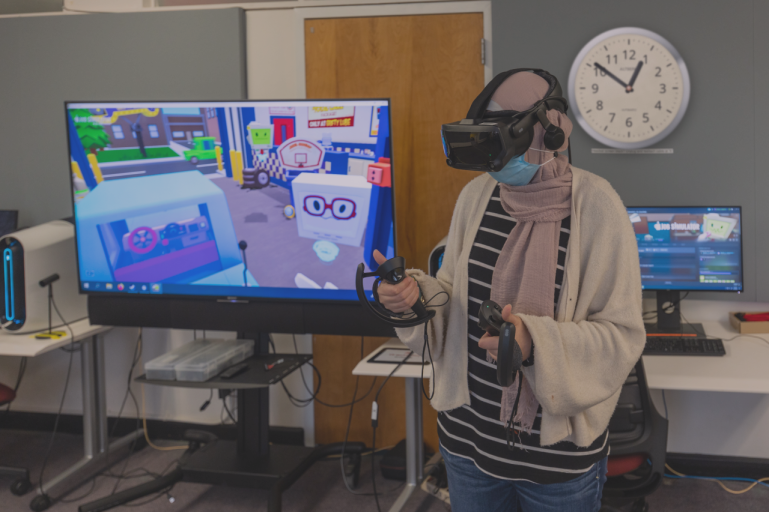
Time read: 12:51
